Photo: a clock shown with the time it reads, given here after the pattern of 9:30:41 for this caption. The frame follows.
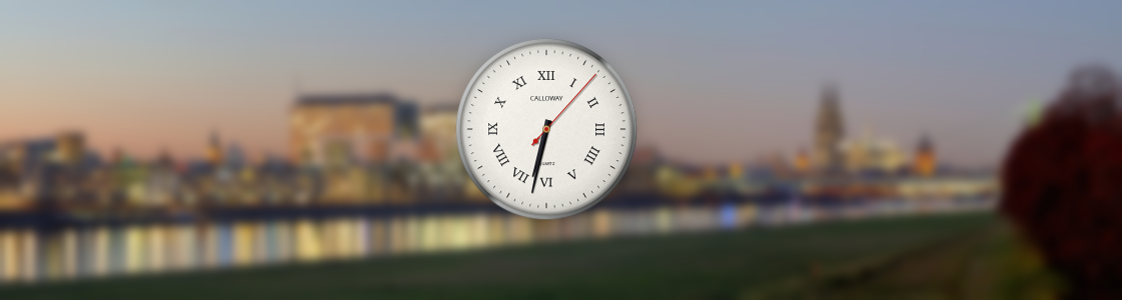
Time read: 6:32:07
